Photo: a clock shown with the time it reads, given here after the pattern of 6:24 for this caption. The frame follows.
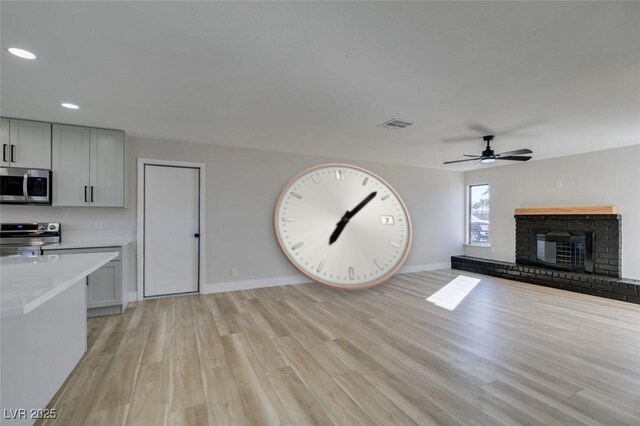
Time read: 7:08
